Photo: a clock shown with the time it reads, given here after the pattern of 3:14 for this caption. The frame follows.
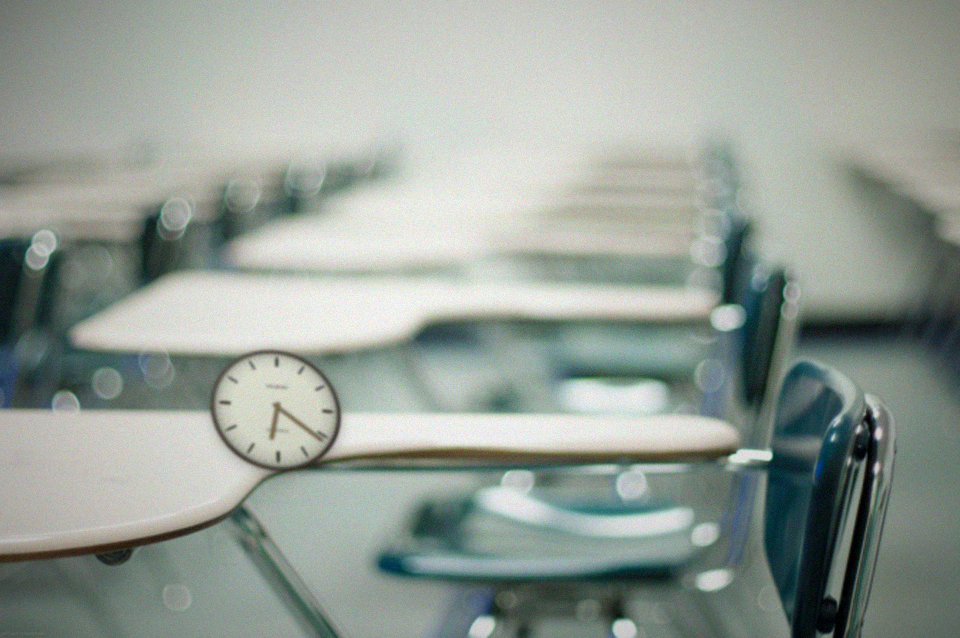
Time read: 6:21
